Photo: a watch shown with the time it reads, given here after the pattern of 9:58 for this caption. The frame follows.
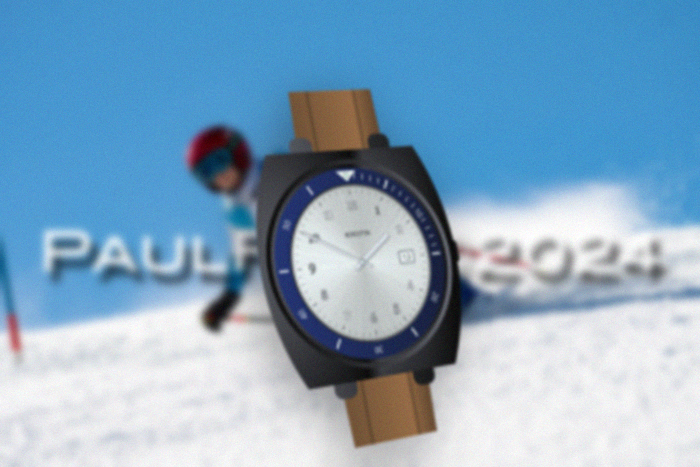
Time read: 1:50
